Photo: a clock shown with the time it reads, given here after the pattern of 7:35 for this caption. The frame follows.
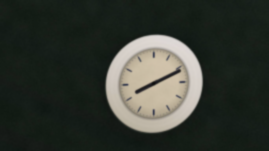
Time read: 8:11
